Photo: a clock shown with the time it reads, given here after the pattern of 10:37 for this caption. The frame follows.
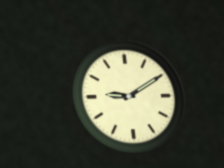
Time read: 9:10
